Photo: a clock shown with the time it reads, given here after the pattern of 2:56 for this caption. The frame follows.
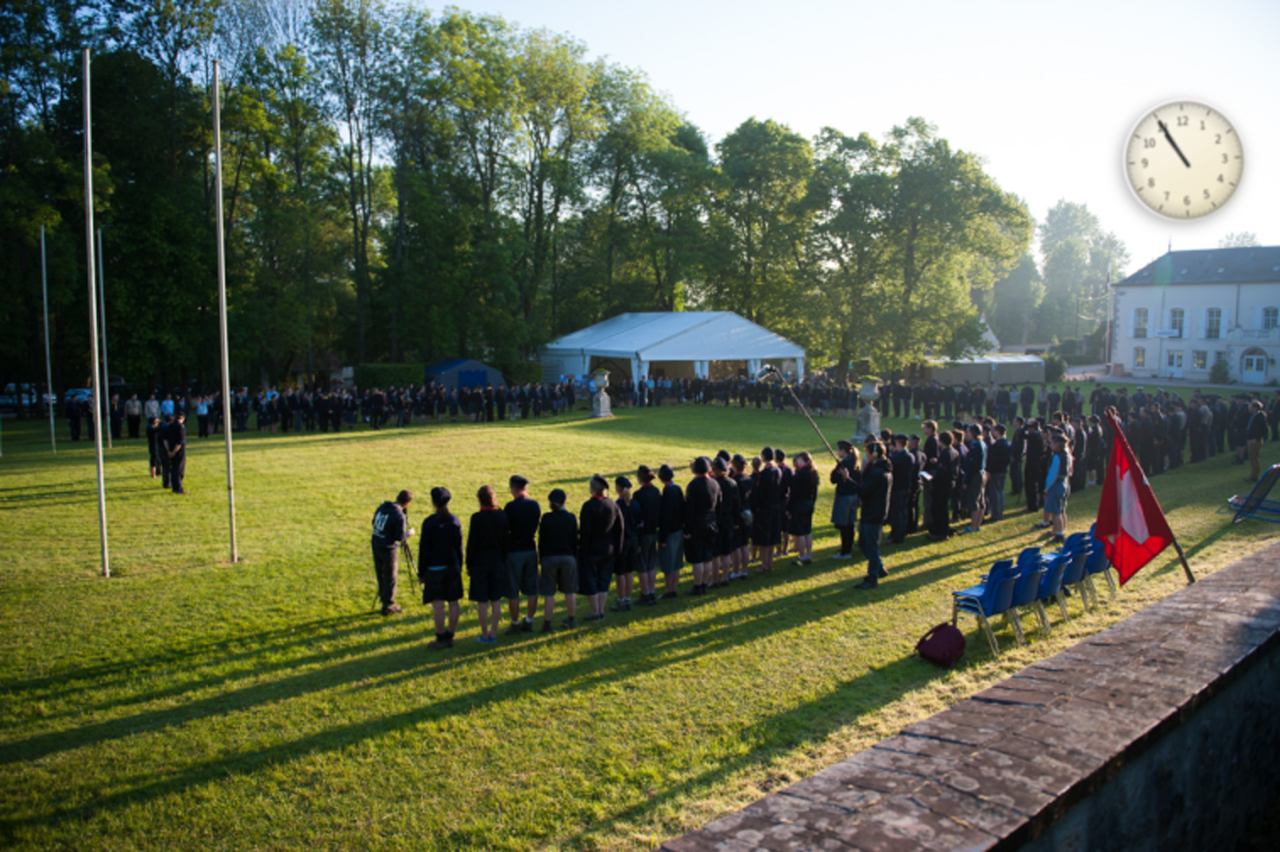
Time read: 10:55
